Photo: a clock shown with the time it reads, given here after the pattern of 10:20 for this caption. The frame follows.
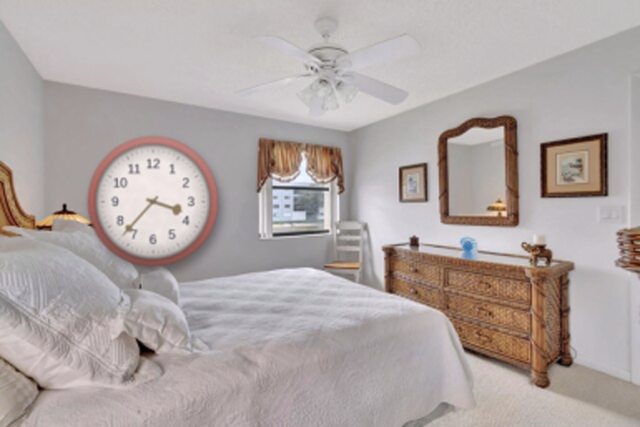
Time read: 3:37
